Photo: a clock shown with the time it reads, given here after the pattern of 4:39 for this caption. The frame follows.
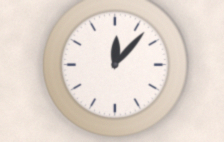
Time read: 12:07
